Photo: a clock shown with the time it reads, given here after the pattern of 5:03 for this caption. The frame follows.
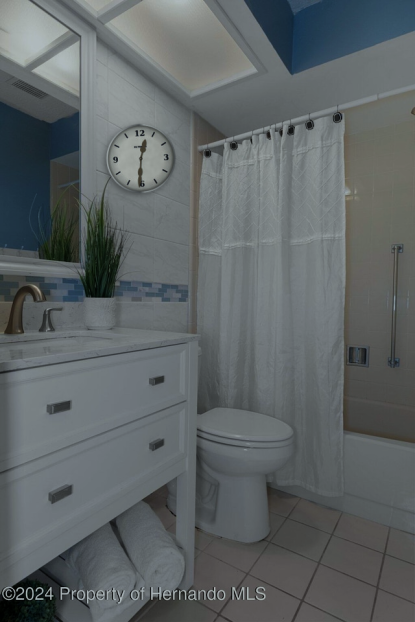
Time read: 12:31
